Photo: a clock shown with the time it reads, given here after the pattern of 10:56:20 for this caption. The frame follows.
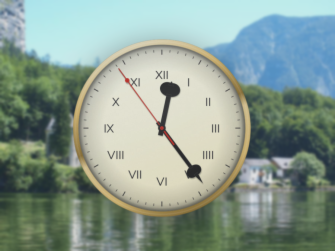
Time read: 12:23:54
